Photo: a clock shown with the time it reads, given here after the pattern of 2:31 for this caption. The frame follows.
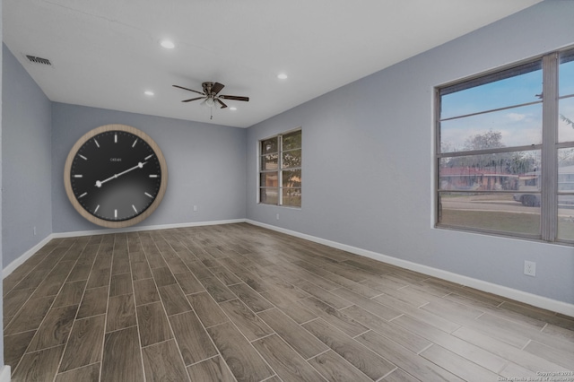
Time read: 8:11
